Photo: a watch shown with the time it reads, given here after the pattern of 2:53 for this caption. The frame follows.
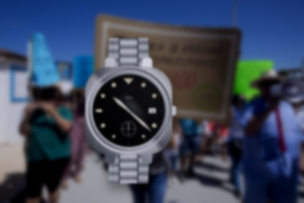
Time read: 10:22
